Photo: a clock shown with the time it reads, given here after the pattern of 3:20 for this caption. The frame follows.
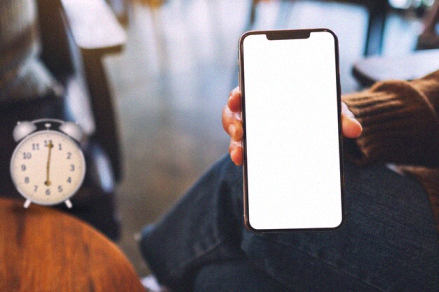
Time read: 6:01
